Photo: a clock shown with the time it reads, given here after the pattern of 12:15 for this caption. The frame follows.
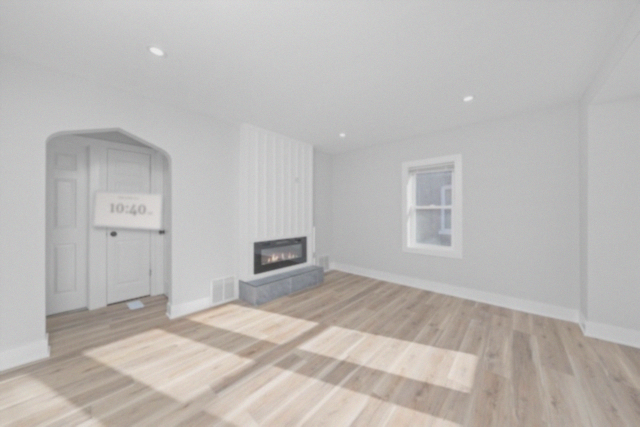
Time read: 10:40
